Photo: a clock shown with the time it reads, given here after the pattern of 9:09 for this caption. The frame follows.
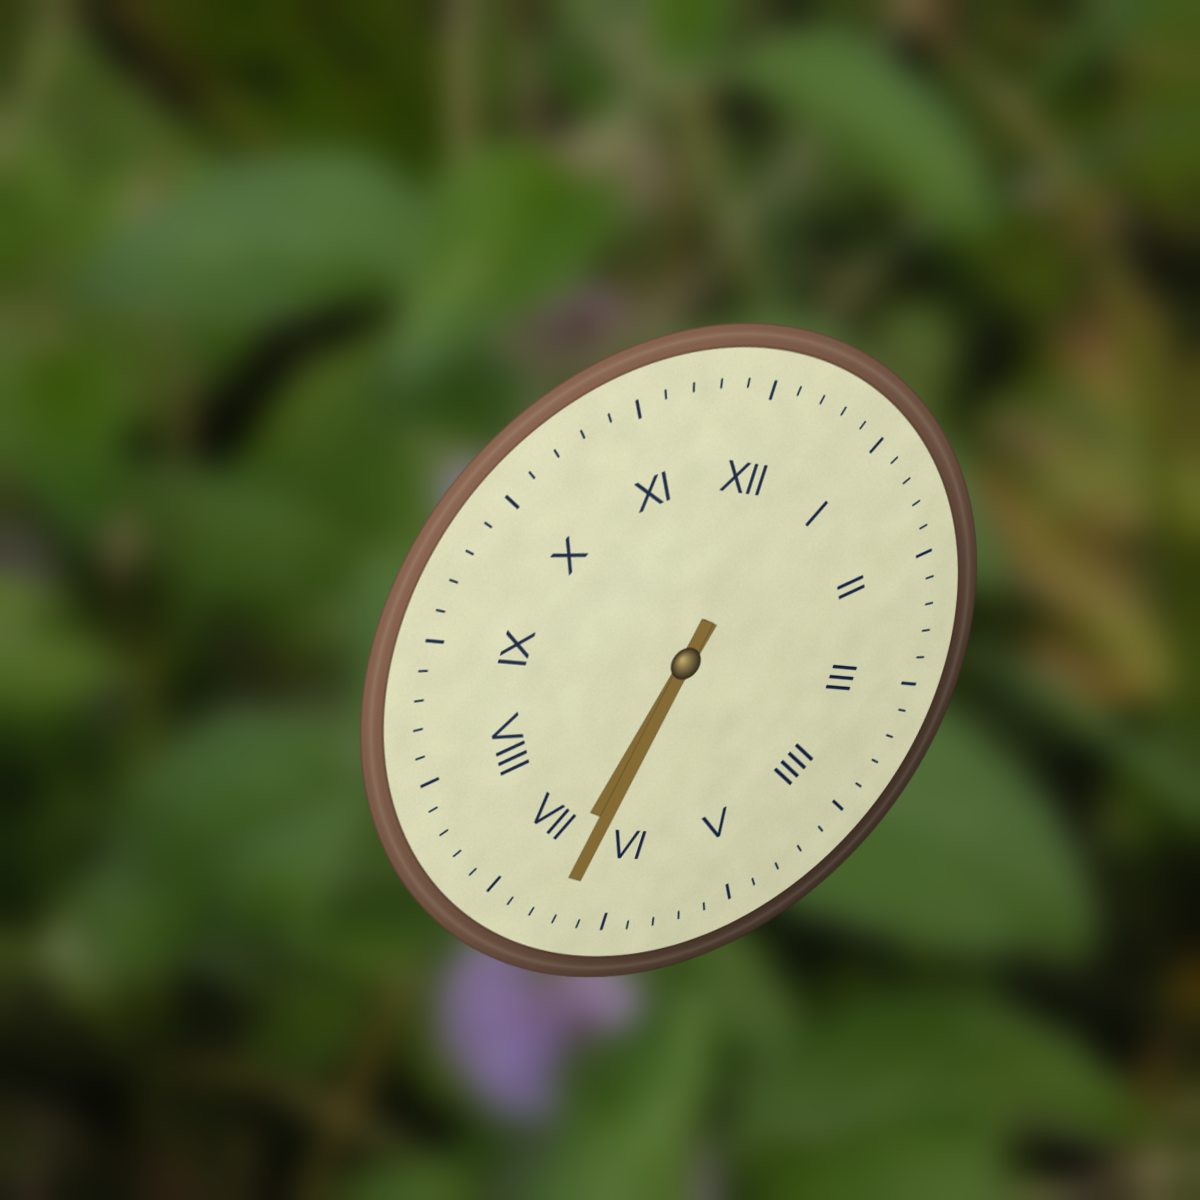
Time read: 6:32
